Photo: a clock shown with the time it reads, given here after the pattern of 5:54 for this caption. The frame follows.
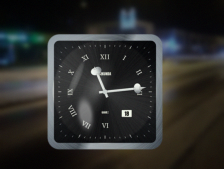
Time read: 11:14
